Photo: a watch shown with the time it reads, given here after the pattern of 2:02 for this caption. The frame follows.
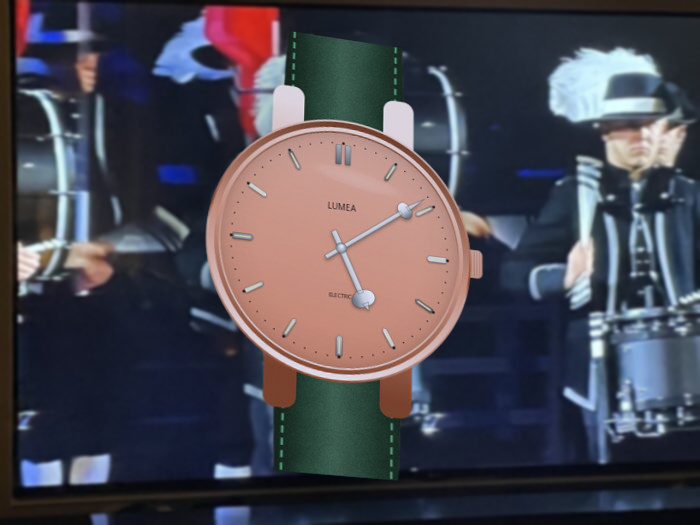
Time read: 5:09
